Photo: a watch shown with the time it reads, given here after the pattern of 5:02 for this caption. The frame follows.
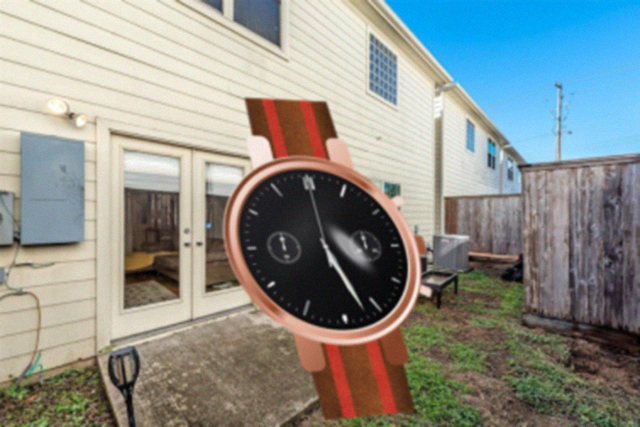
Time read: 5:27
